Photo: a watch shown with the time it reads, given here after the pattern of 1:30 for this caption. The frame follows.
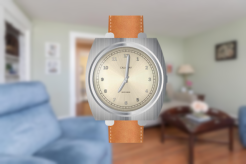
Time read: 7:01
